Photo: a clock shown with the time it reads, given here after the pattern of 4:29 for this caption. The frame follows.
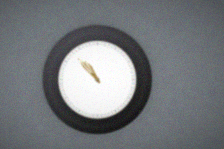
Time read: 10:53
